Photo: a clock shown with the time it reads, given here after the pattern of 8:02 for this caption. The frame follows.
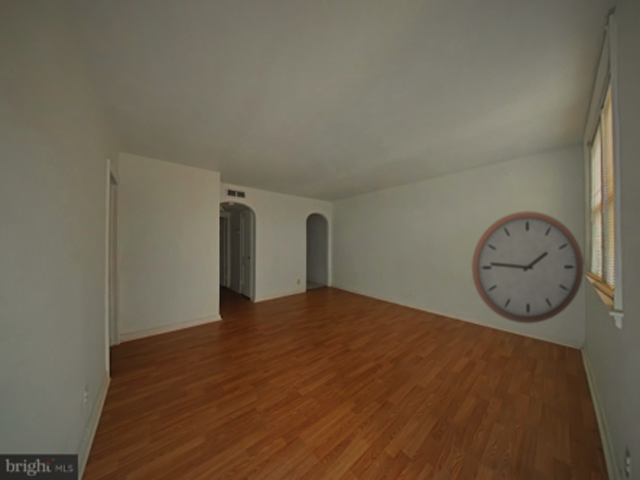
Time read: 1:46
